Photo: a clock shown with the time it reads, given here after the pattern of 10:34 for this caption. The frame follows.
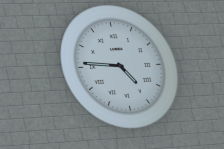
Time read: 4:46
